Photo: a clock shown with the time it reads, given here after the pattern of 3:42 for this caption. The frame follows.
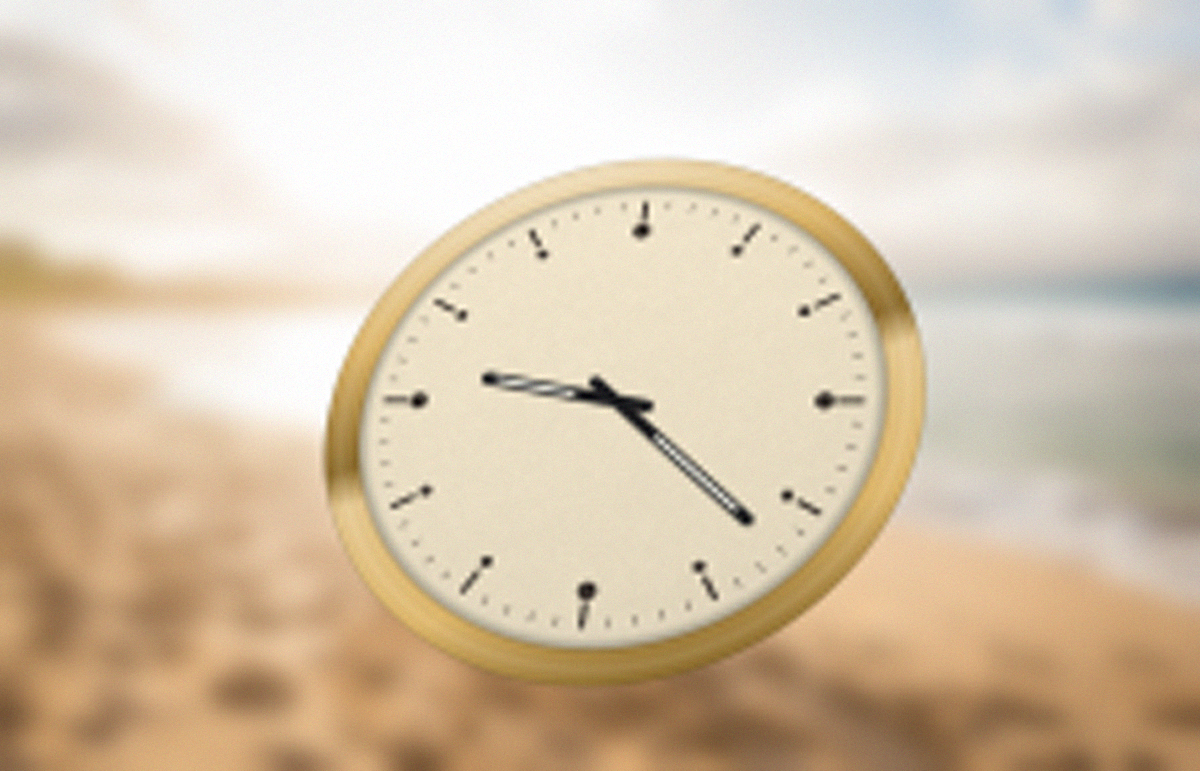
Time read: 9:22
